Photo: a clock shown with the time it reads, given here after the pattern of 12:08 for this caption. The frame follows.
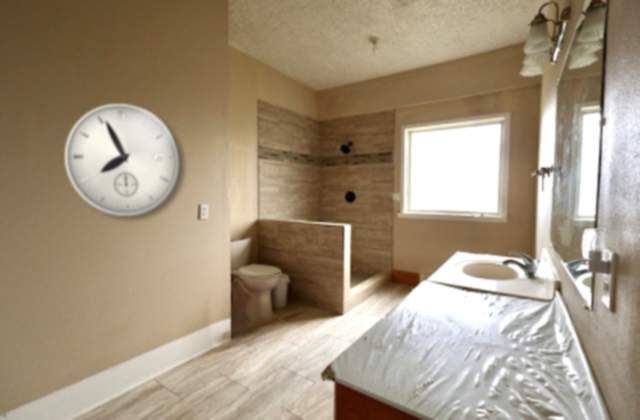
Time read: 7:56
